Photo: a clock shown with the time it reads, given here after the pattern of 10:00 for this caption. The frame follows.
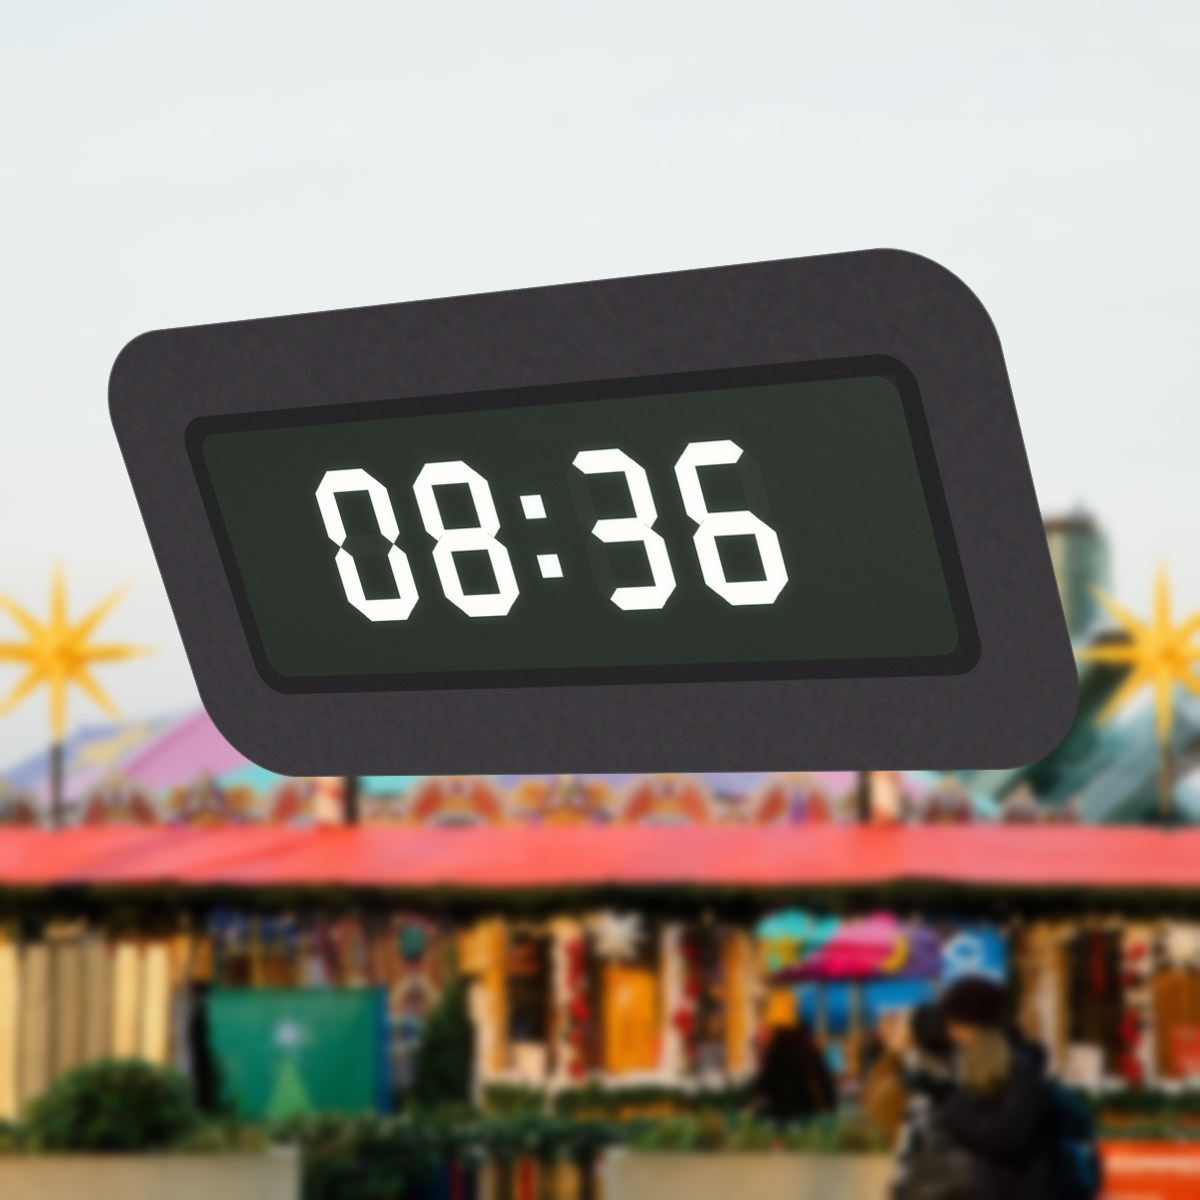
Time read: 8:36
